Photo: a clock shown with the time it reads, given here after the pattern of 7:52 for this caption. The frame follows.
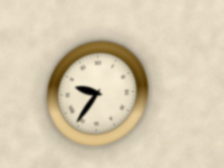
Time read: 9:36
